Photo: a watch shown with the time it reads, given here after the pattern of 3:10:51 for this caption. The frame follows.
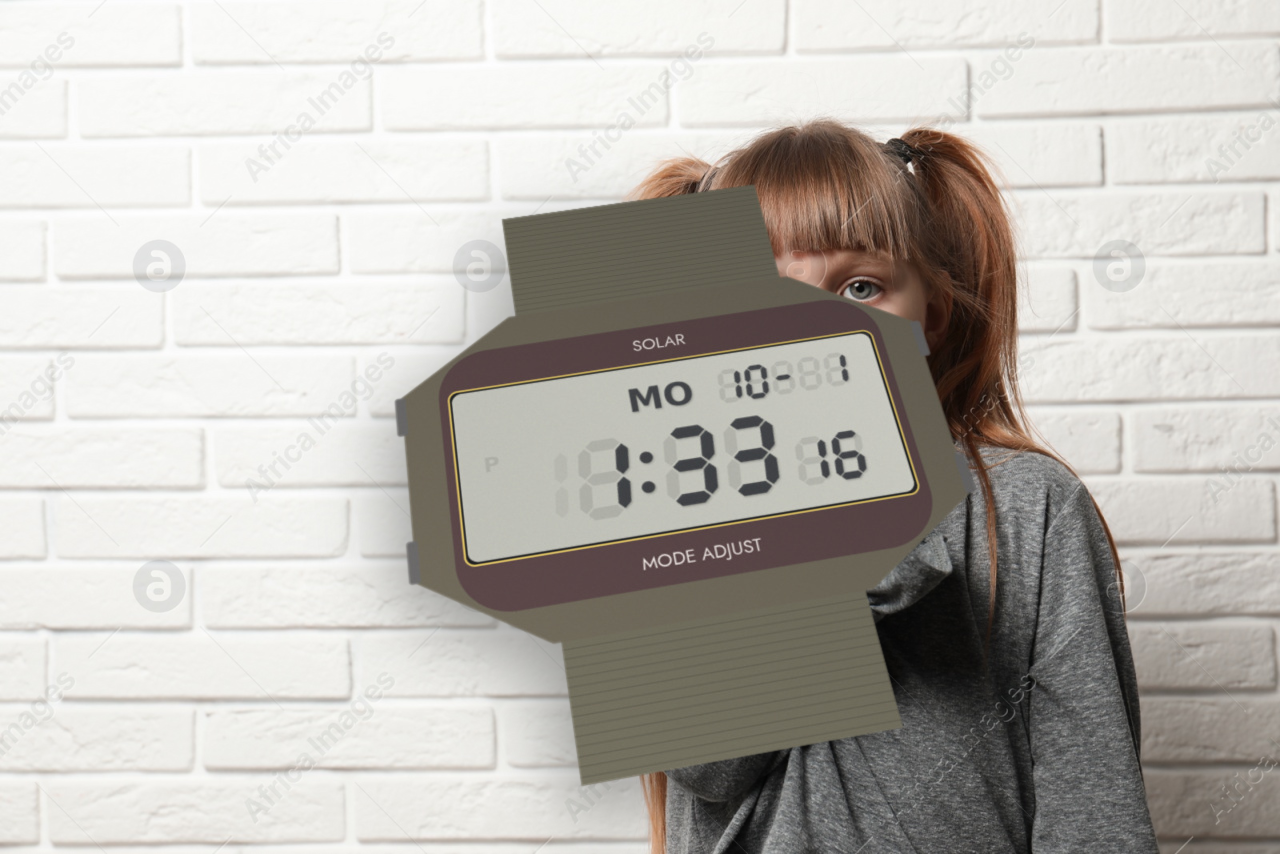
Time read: 1:33:16
